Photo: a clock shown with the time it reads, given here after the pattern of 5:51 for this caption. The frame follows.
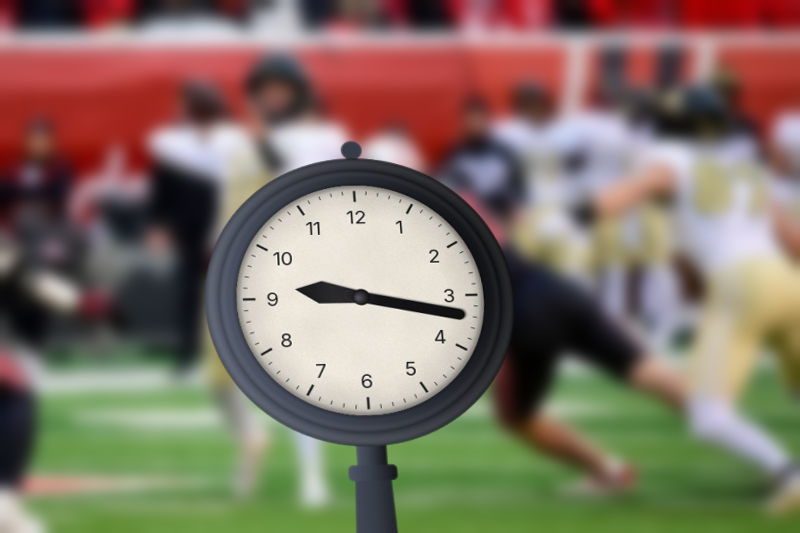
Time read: 9:17
